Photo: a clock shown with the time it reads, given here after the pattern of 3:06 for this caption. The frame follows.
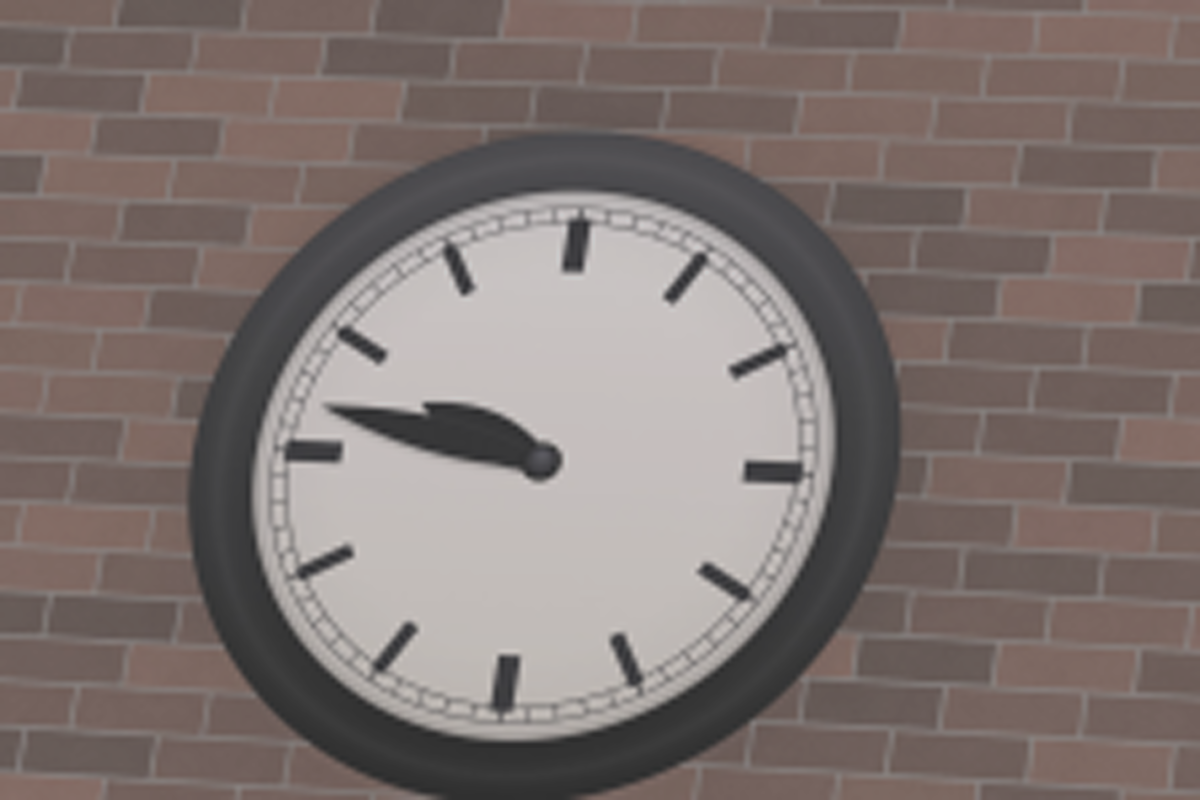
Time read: 9:47
